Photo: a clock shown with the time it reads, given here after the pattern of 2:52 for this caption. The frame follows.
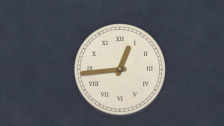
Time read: 12:44
